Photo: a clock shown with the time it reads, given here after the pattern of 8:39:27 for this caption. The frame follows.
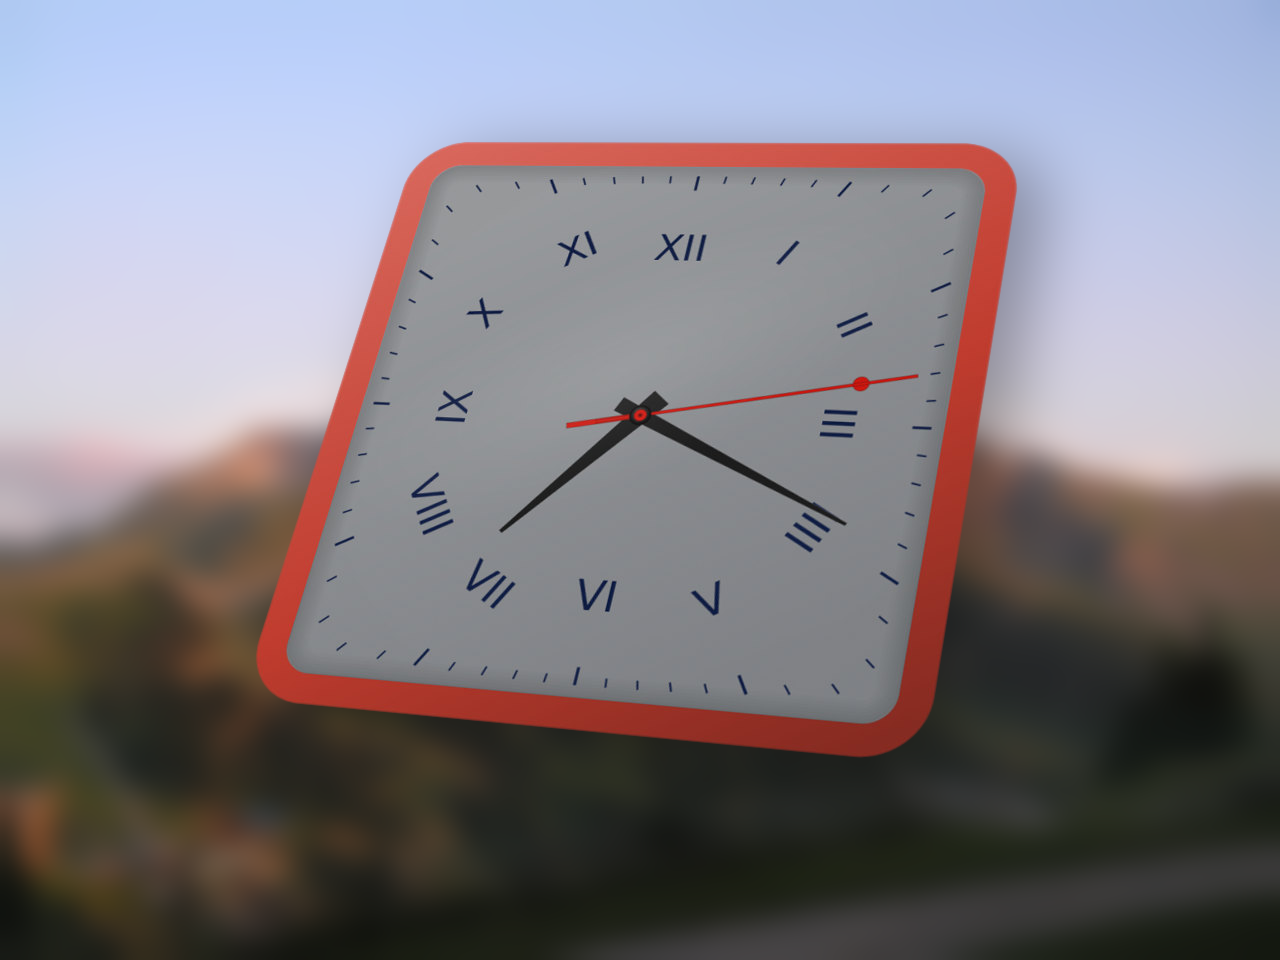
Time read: 7:19:13
